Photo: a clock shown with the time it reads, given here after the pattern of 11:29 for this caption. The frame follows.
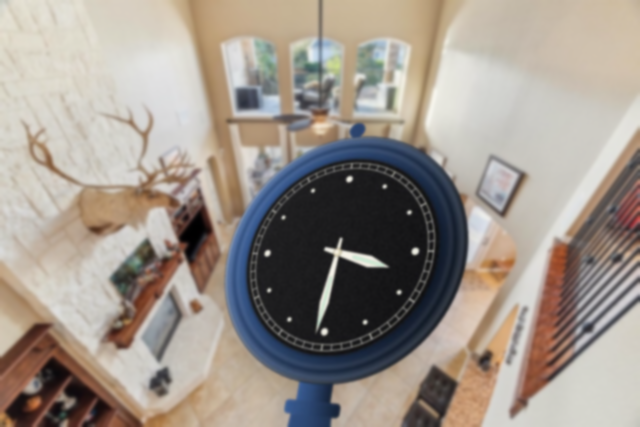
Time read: 3:31
